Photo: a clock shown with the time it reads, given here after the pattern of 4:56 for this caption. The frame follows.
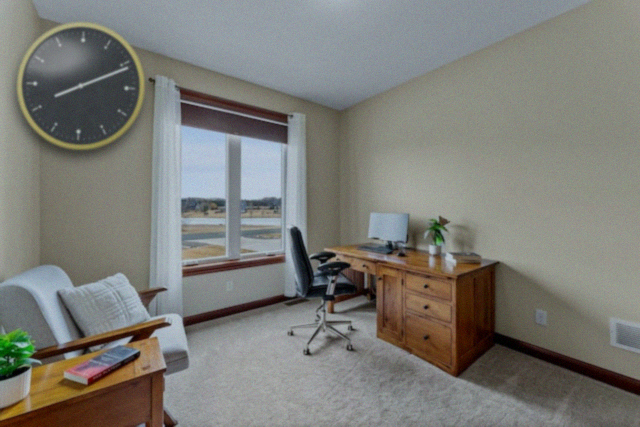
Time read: 8:11
